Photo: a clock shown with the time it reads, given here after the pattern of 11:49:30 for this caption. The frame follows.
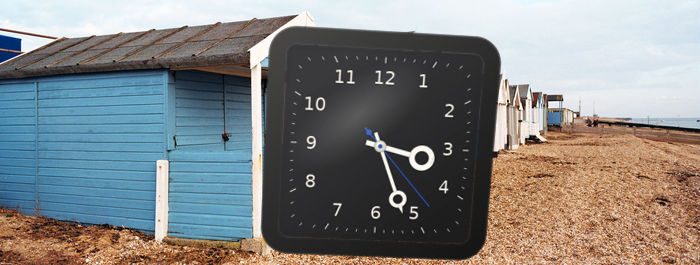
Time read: 3:26:23
